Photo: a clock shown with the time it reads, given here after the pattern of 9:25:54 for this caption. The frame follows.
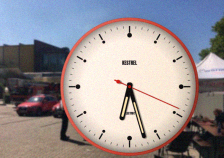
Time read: 6:27:19
